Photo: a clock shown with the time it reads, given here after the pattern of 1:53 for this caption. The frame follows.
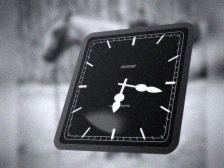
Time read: 6:17
